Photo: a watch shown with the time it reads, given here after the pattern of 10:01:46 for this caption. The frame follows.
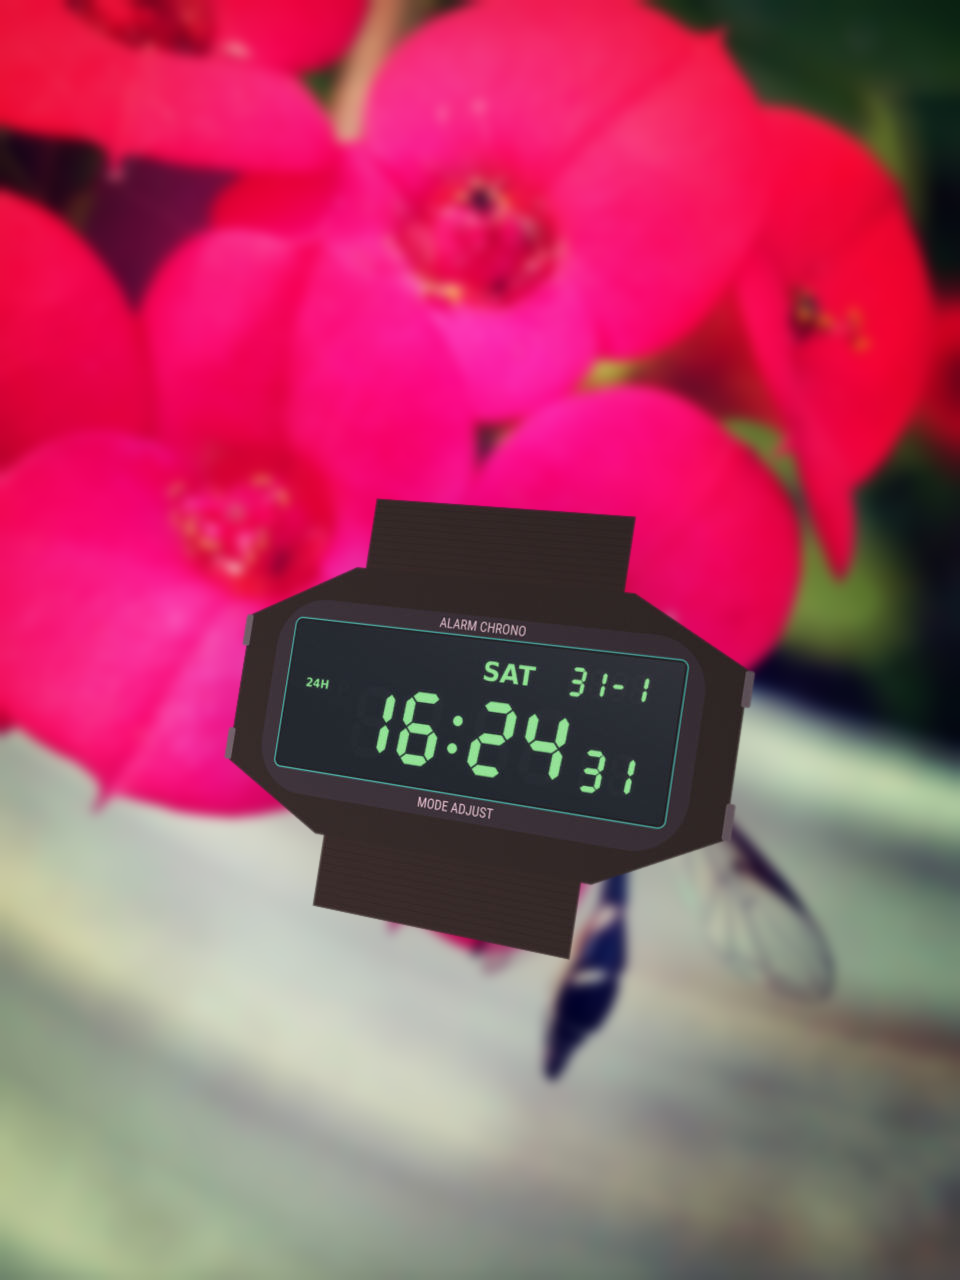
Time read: 16:24:31
